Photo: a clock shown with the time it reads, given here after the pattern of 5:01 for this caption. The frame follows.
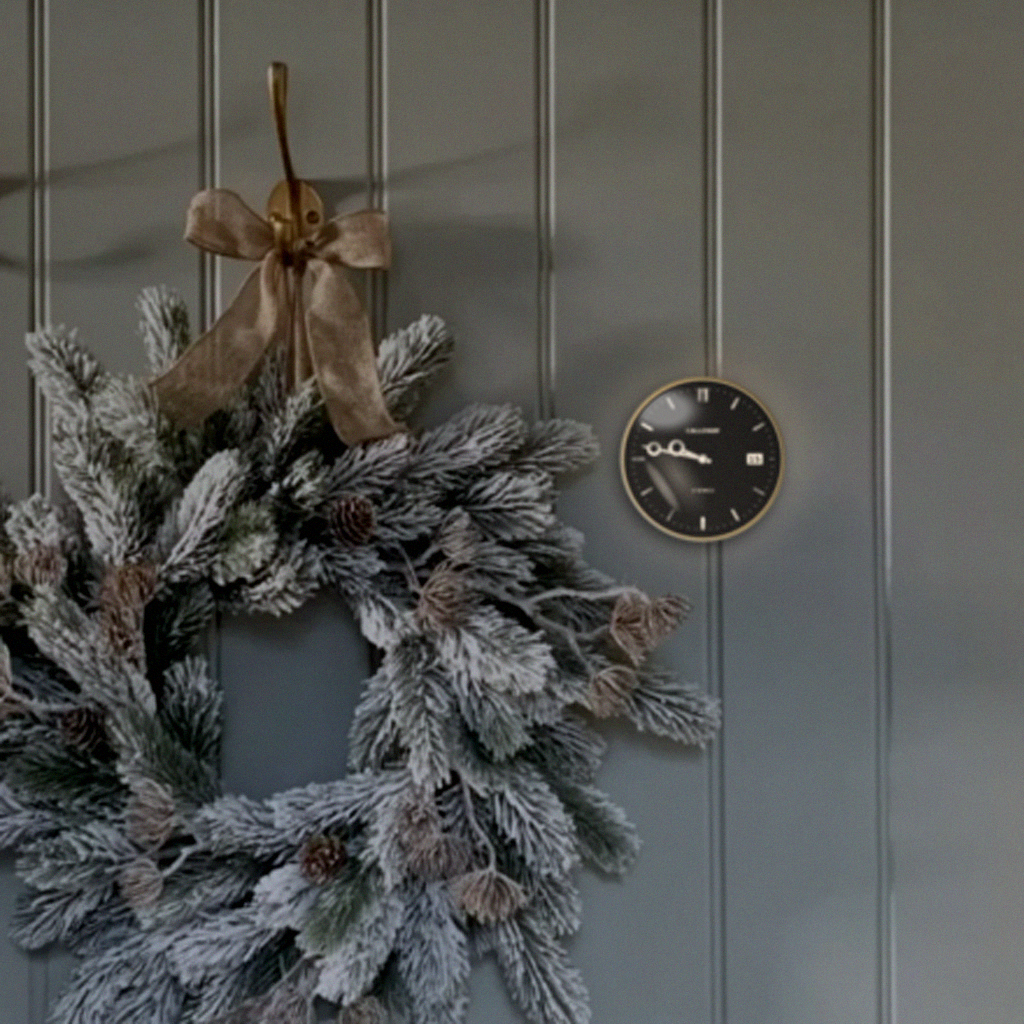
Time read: 9:47
